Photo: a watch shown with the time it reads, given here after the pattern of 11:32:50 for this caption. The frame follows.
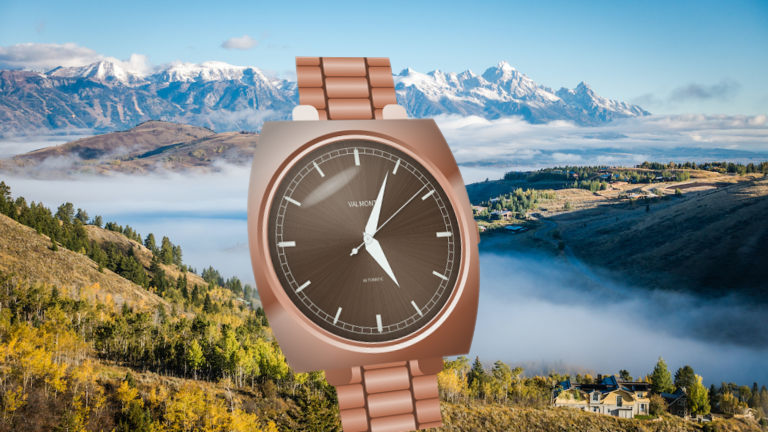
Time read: 5:04:09
